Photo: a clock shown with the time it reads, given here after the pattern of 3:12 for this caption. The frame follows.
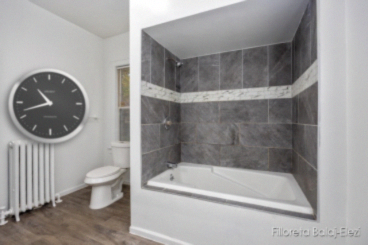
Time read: 10:42
